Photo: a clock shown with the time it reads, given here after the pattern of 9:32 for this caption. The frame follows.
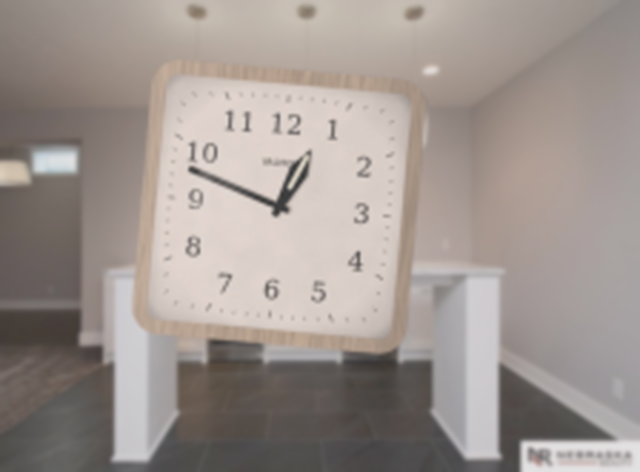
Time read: 12:48
